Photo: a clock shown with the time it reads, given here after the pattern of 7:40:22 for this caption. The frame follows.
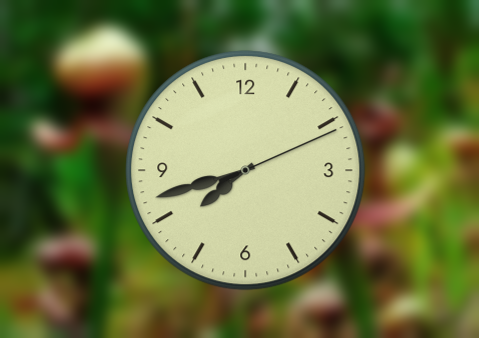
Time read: 7:42:11
